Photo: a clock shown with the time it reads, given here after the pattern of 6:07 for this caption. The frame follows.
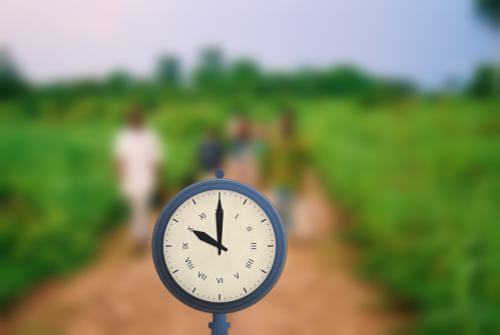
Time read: 10:00
